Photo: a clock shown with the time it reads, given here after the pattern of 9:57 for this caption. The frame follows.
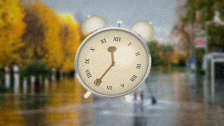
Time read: 11:35
